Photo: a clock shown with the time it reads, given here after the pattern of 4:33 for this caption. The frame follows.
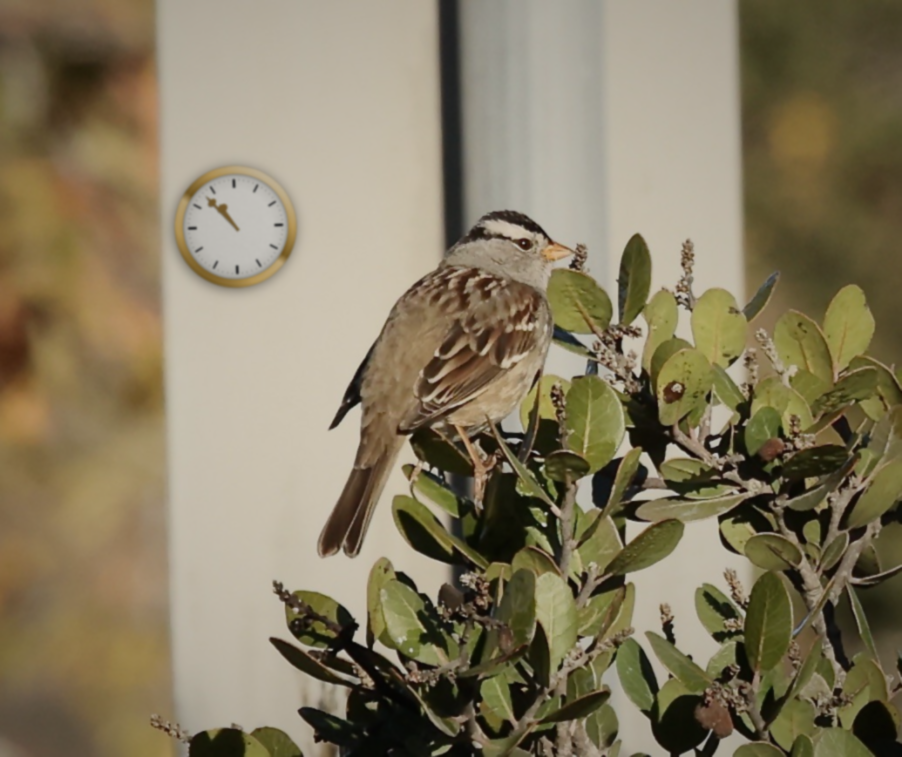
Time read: 10:53
